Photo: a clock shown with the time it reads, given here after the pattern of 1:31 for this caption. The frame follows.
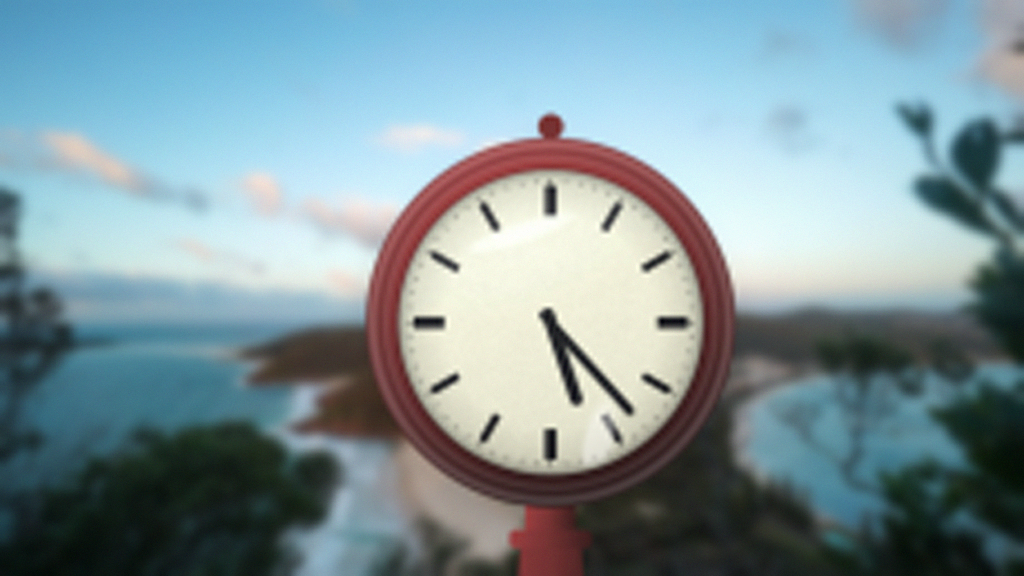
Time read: 5:23
